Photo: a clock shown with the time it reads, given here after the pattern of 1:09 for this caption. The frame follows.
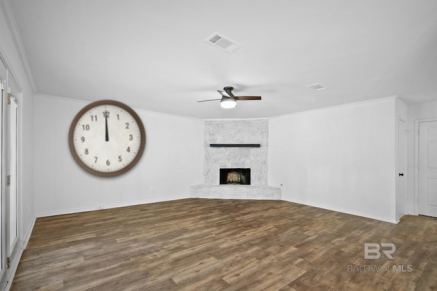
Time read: 12:00
